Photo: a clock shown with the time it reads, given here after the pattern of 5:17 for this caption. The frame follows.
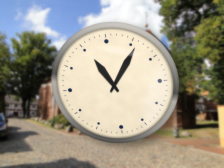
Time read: 11:06
